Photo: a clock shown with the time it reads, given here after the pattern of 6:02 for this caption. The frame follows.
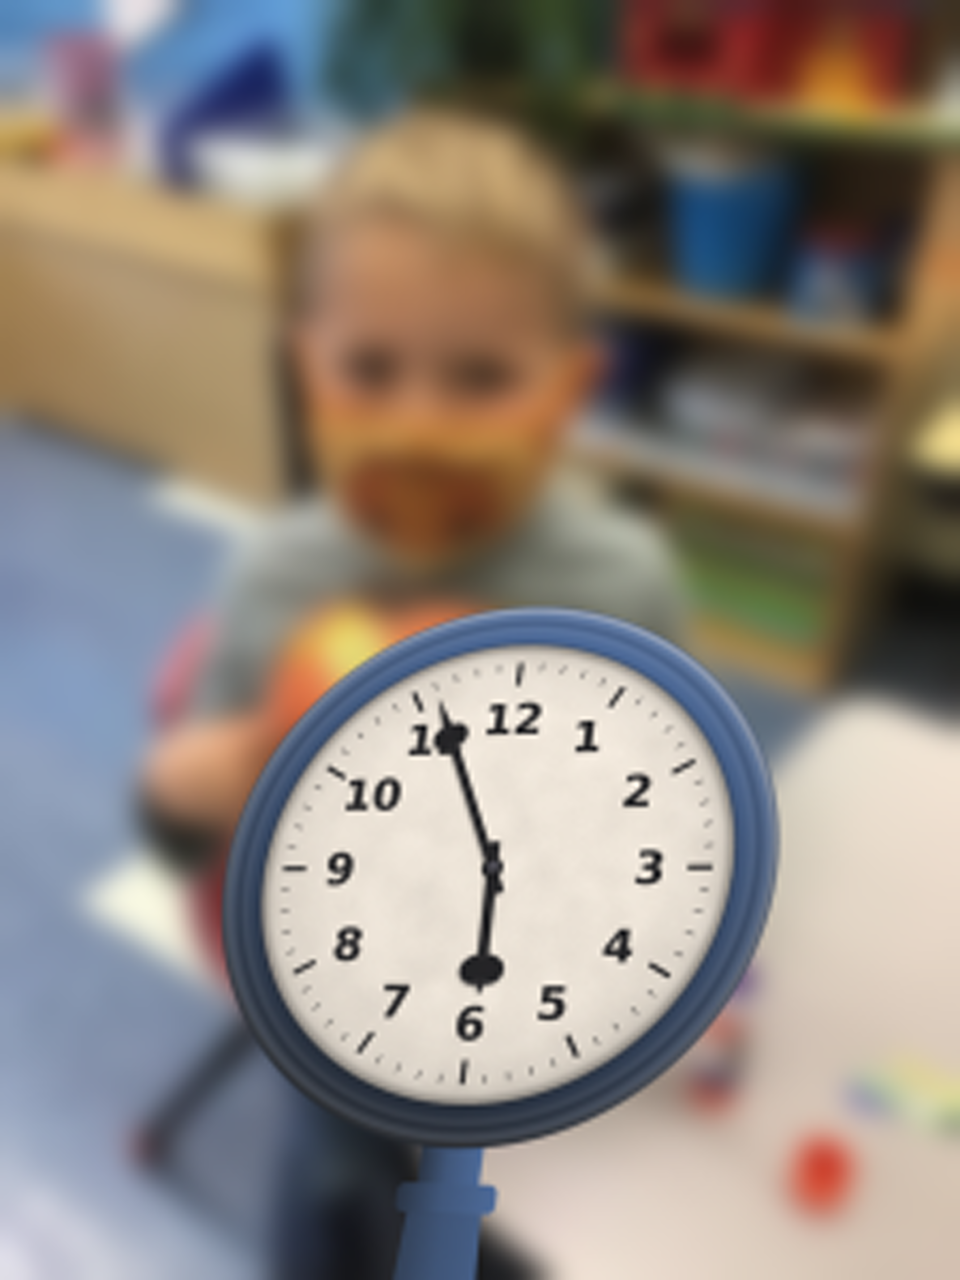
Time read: 5:56
